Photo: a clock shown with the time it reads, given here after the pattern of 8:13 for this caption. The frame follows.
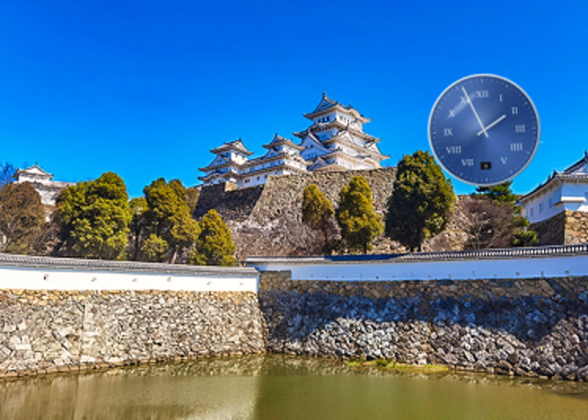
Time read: 1:56
